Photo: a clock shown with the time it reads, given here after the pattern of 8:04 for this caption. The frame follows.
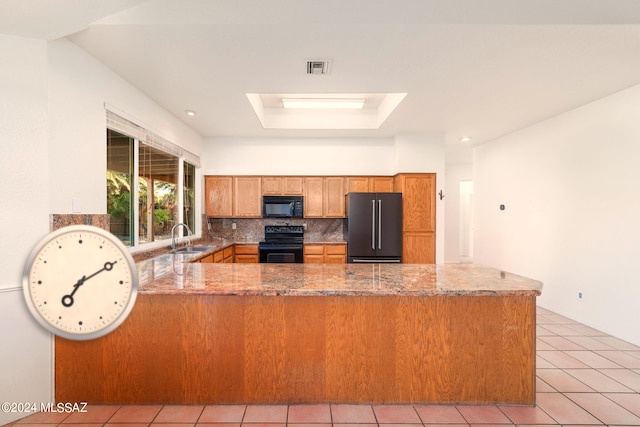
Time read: 7:10
